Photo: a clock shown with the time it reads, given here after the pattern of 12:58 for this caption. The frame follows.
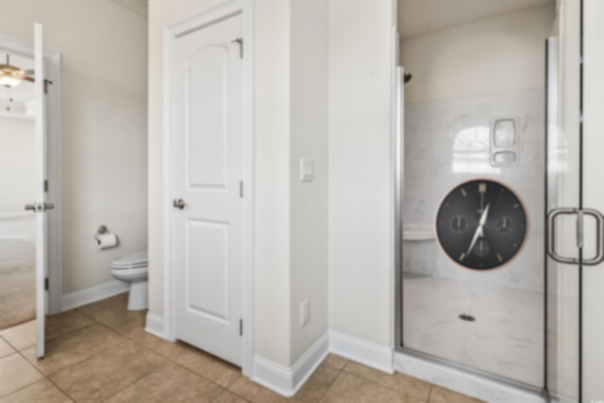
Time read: 12:34
